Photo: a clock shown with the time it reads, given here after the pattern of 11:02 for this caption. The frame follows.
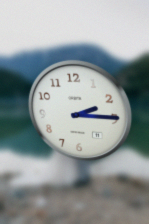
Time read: 2:15
